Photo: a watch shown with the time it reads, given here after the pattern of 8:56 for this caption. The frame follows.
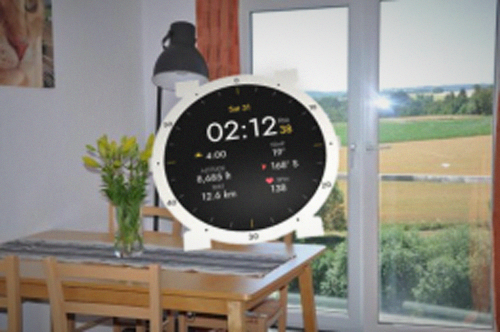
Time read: 2:12
